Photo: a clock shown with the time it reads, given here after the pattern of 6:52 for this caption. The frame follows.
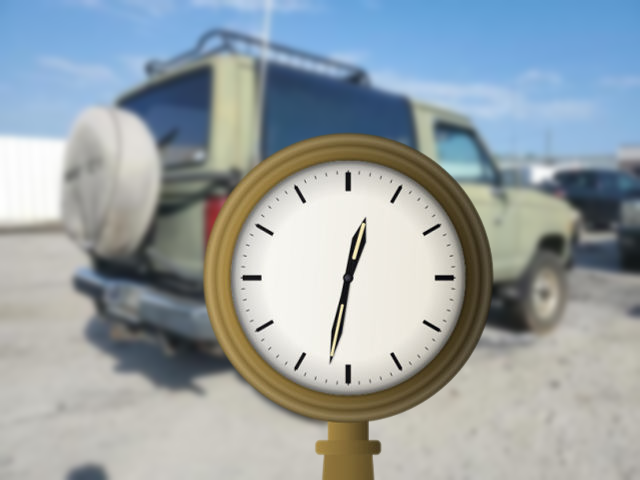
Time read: 12:32
